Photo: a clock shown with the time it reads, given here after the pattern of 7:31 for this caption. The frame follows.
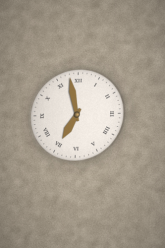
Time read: 6:58
